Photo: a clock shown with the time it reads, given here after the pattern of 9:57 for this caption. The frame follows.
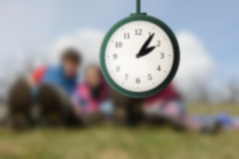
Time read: 2:06
